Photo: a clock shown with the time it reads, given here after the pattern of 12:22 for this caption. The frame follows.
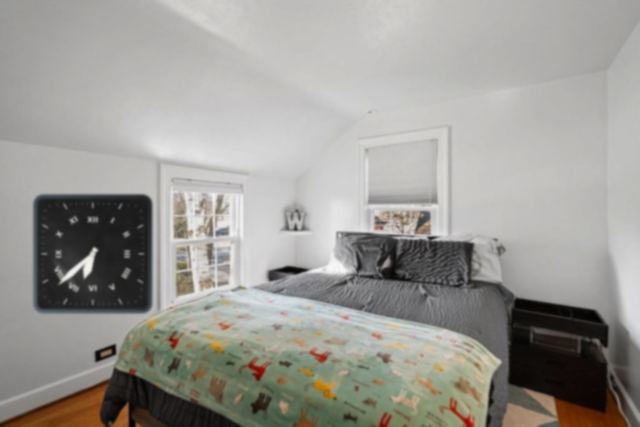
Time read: 6:38
